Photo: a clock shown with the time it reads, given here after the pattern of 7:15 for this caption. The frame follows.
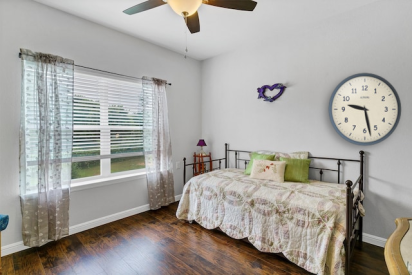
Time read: 9:28
